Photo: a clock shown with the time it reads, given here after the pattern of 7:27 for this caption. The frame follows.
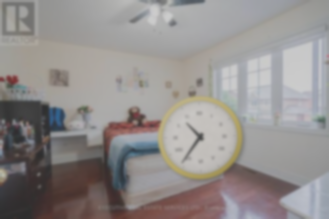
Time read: 10:36
